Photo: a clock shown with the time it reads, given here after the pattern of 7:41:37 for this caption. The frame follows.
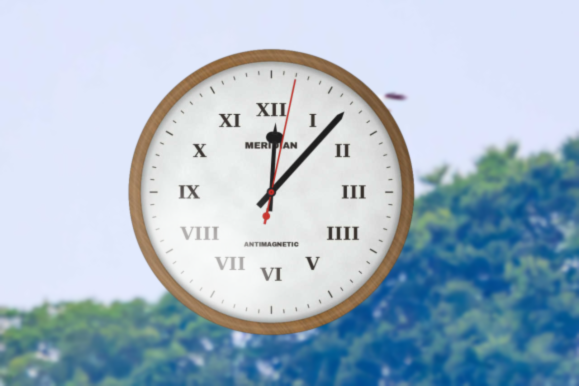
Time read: 12:07:02
